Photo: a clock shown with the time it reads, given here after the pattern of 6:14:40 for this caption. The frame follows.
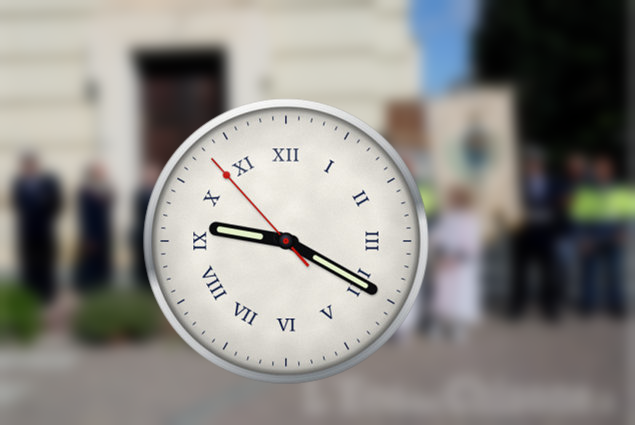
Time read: 9:19:53
